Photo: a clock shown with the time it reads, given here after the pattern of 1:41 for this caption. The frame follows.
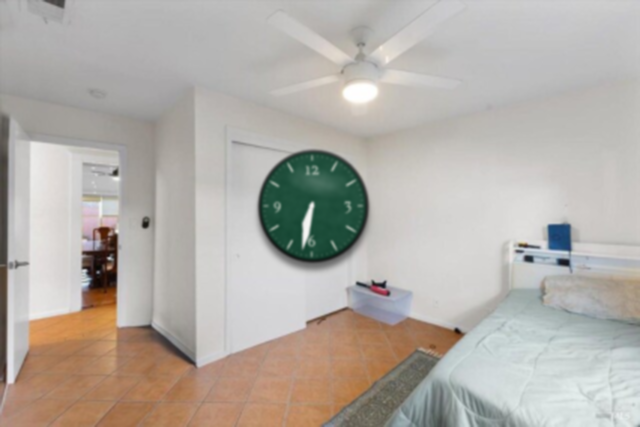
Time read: 6:32
